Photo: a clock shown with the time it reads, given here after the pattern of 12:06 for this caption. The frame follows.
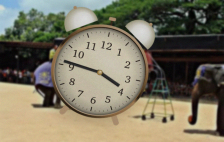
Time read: 3:46
